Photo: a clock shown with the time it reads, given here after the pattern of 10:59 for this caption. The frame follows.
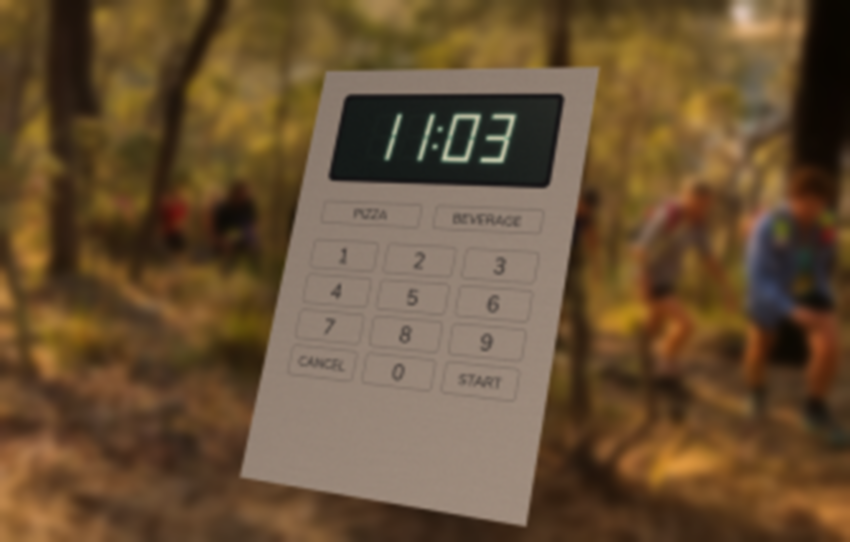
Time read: 11:03
